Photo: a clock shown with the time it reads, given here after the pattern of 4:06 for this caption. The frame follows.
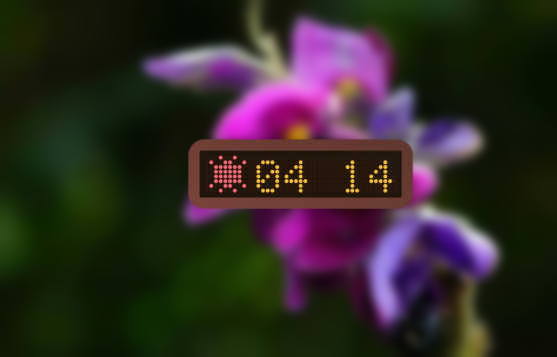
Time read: 4:14
